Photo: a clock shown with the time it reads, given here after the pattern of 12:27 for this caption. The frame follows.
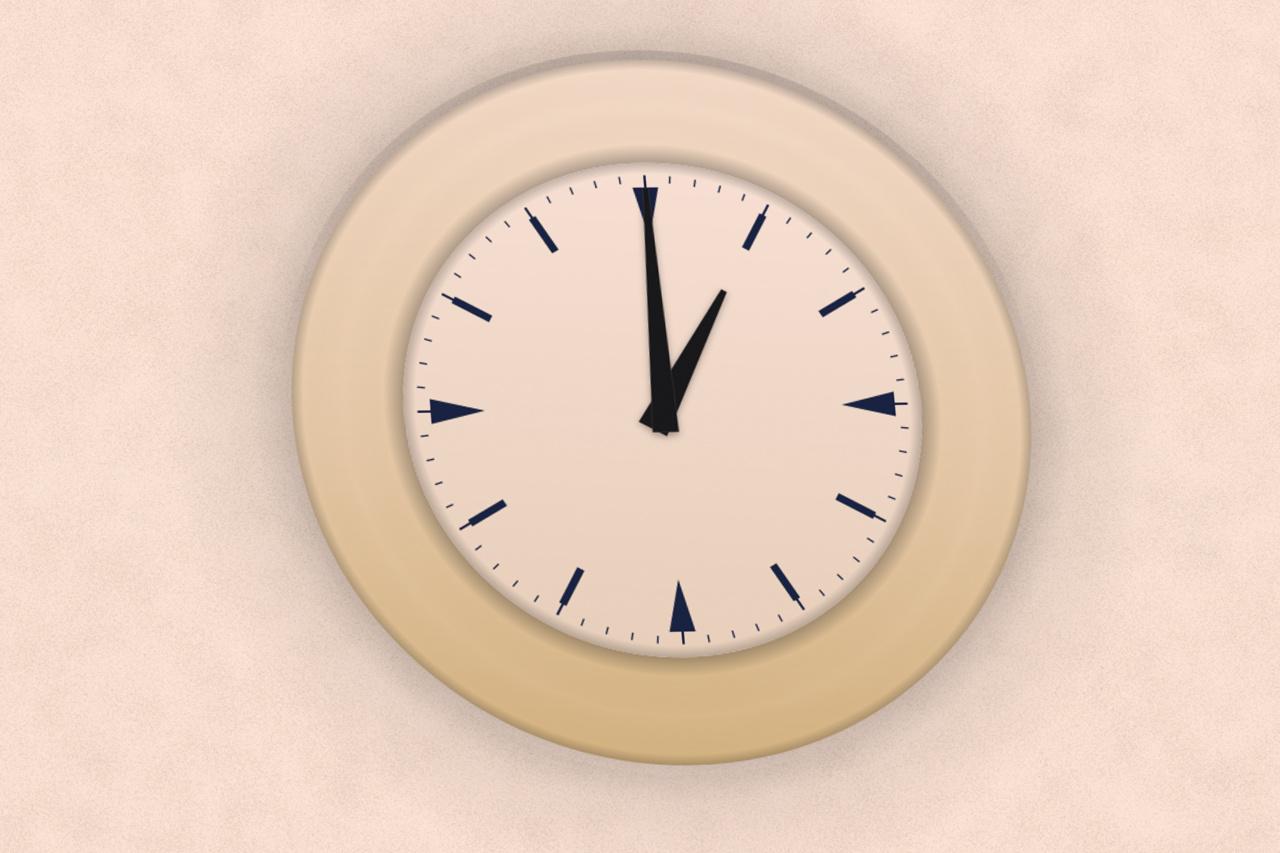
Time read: 1:00
